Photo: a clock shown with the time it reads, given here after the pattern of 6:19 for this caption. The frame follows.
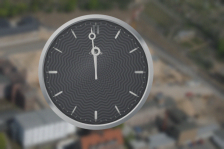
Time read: 11:59
